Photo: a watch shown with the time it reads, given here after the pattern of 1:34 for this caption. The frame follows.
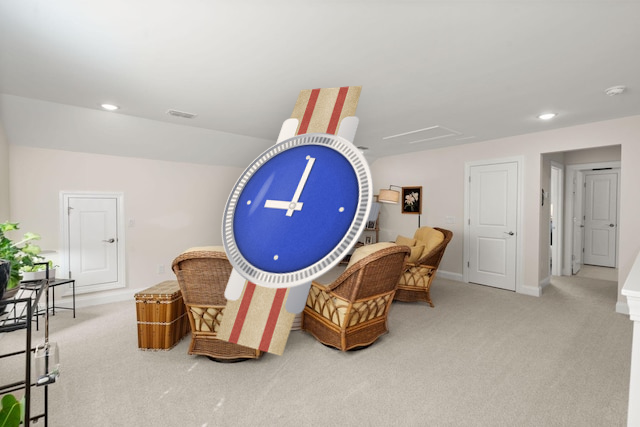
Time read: 9:01
